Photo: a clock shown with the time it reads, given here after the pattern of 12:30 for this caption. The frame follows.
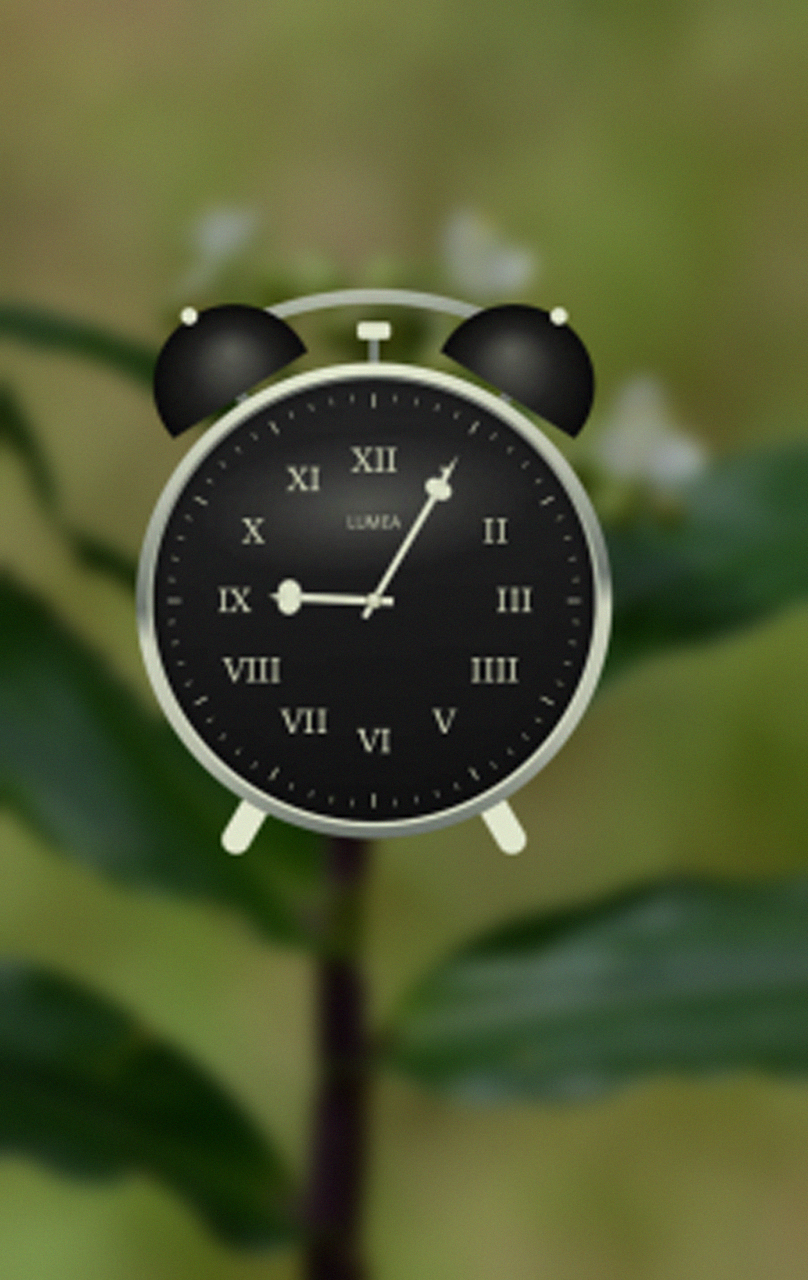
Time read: 9:05
